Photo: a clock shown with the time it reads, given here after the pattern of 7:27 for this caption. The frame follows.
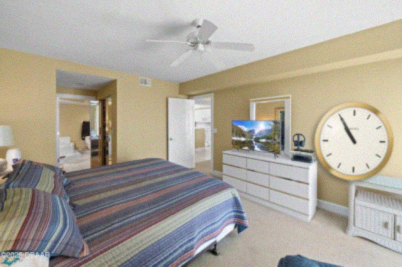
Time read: 10:55
